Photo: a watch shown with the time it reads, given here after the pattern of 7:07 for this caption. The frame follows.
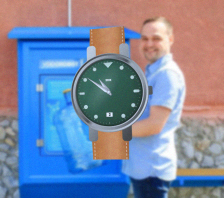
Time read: 10:51
